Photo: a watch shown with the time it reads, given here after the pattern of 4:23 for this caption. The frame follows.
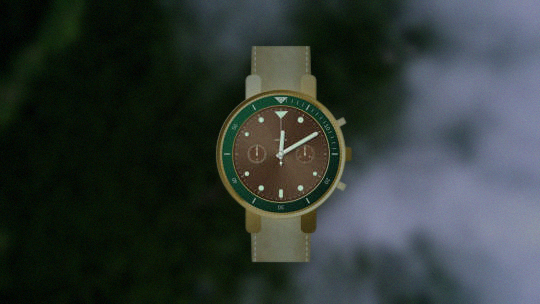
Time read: 12:10
